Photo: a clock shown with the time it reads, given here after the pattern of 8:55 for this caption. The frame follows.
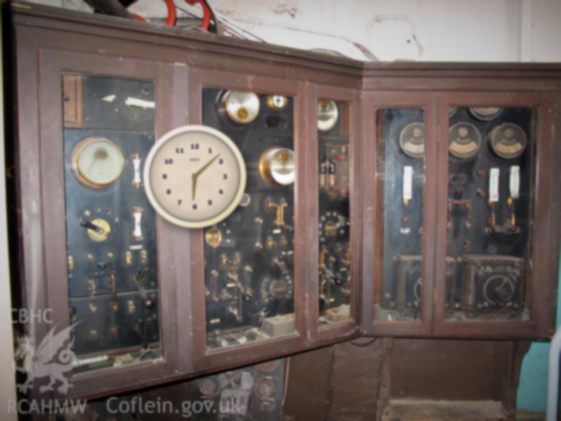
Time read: 6:08
